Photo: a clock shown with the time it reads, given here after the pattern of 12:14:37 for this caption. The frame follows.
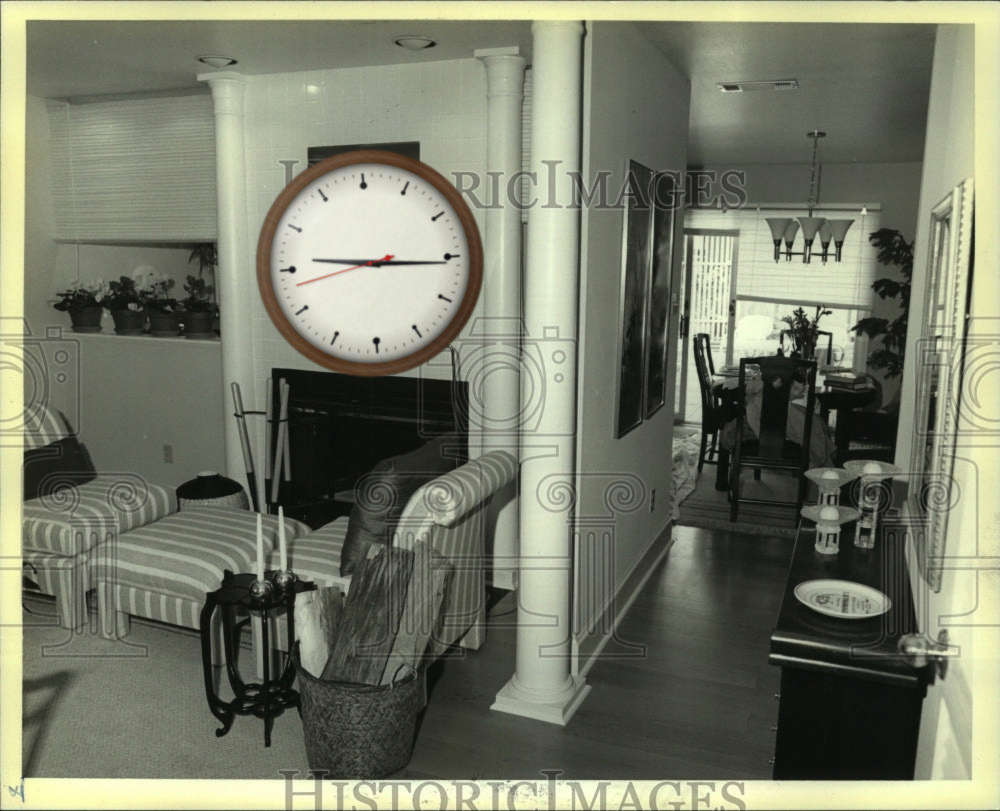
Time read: 9:15:43
